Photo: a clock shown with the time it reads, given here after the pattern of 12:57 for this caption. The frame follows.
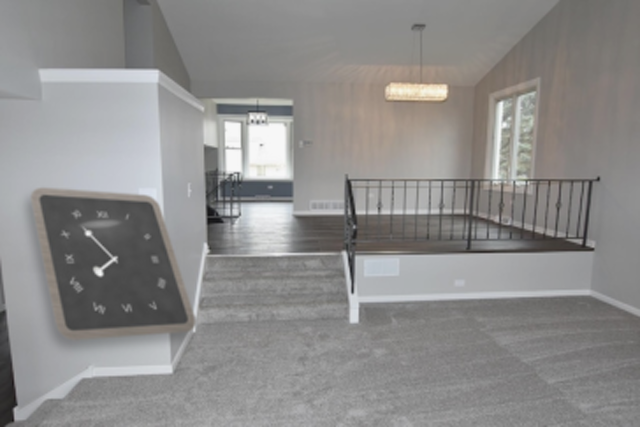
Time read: 7:54
